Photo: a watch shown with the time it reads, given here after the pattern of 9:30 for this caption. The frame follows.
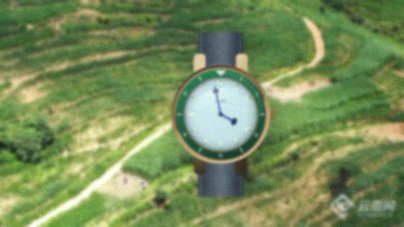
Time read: 3:58
